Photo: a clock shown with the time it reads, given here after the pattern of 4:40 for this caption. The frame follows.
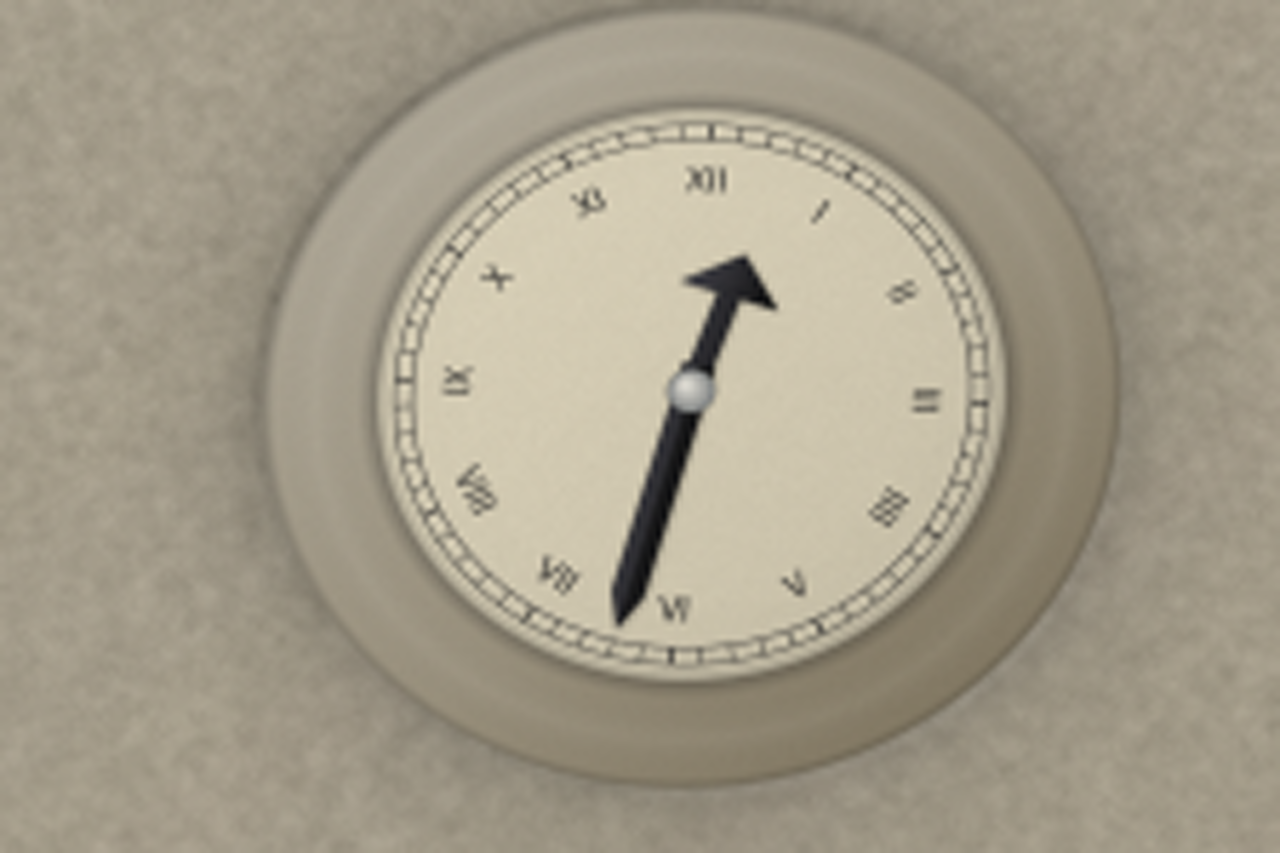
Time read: 12:32
